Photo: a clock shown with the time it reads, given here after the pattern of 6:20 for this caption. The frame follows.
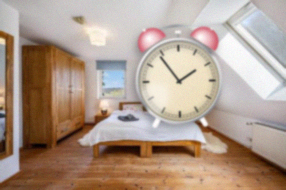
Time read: 1:54
